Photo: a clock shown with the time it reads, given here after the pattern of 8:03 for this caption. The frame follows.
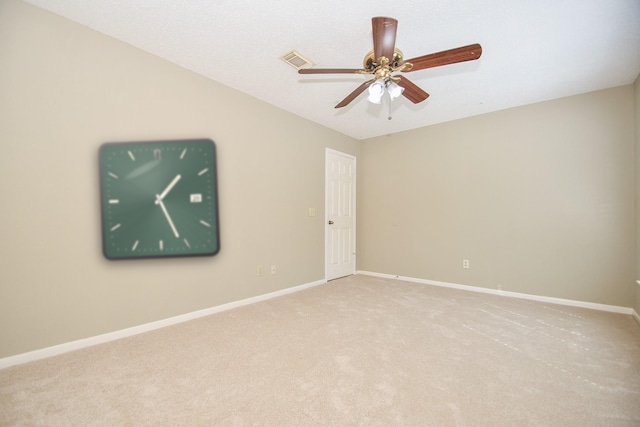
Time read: 1:26
